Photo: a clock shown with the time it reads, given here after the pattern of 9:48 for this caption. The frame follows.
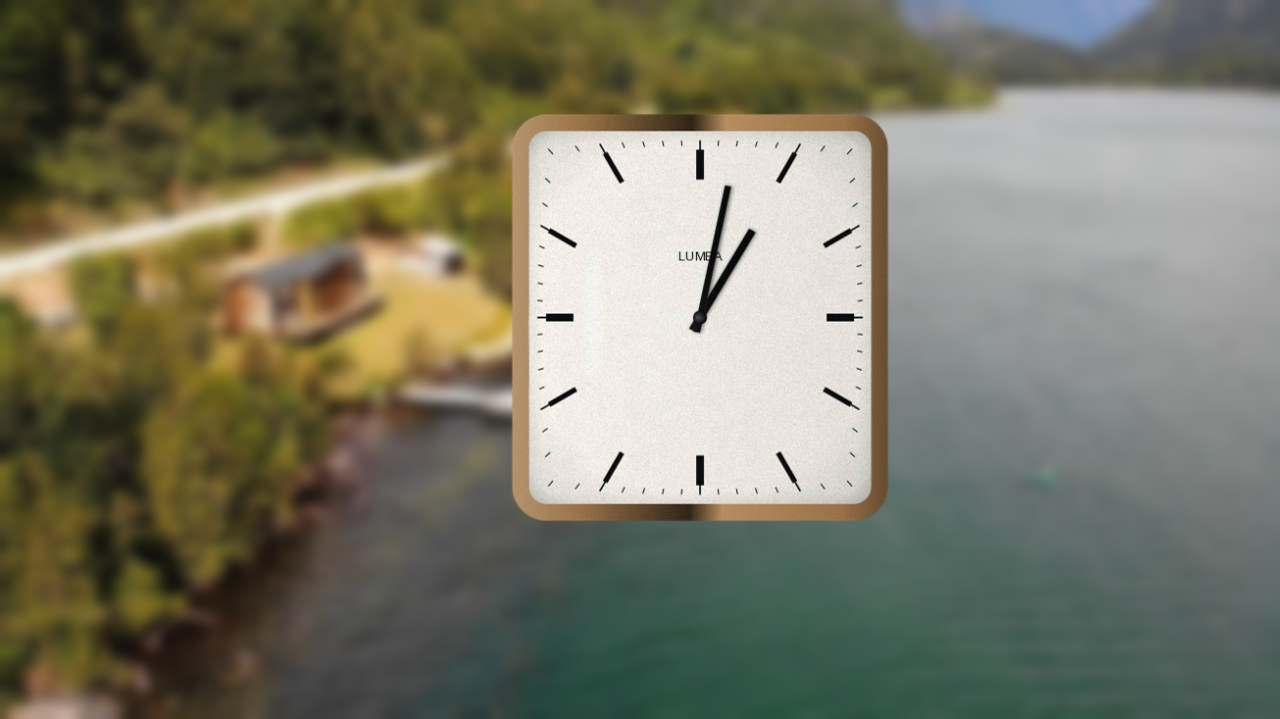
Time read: 1:02
